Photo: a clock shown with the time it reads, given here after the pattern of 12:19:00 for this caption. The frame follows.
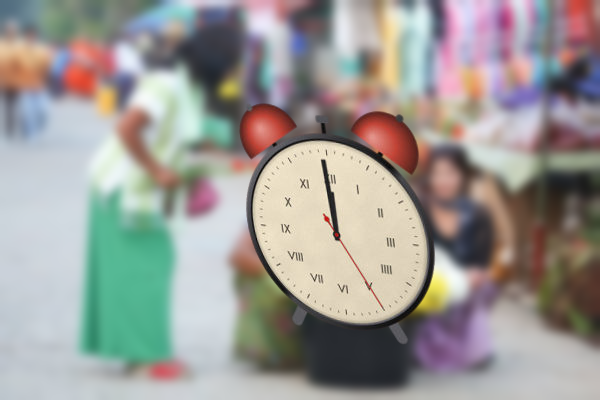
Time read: 11:59:25
